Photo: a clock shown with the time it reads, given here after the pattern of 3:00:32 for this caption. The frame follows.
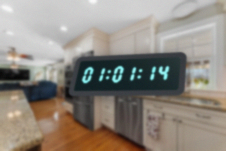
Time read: 1:01:14
